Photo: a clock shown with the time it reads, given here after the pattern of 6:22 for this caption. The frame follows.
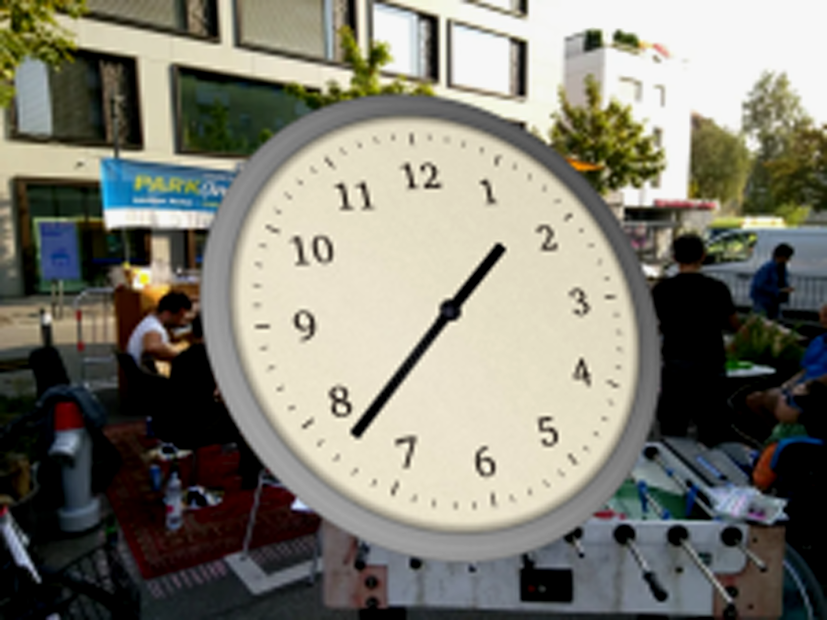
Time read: 1:38
